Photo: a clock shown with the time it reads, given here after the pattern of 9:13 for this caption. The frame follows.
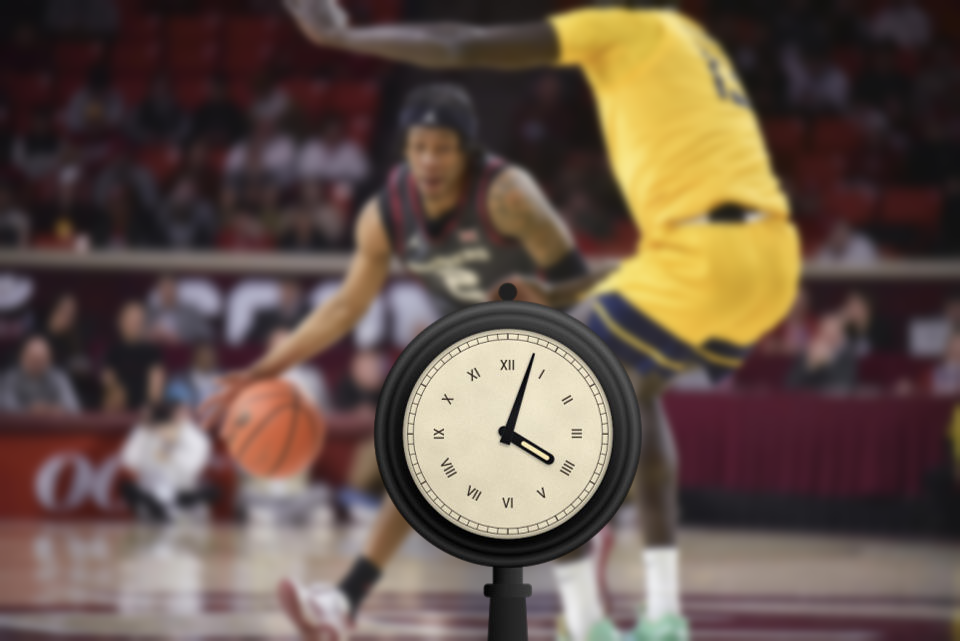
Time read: 4:03
